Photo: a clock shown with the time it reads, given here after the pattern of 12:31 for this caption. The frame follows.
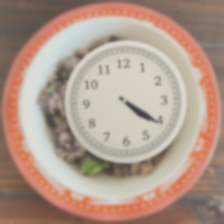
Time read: 4:21
